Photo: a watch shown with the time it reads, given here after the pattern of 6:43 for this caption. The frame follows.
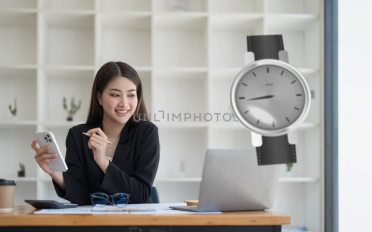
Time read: 8:44
